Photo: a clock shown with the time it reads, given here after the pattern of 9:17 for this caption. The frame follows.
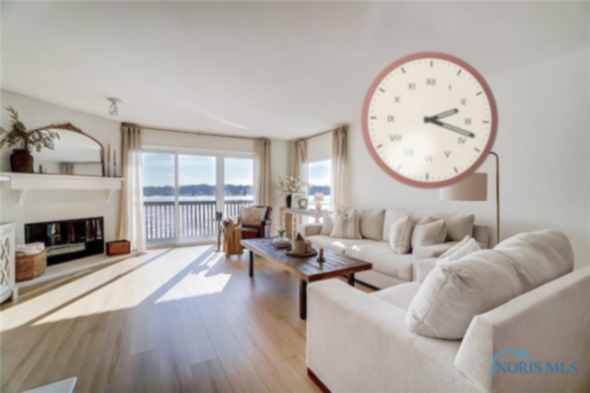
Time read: 2:18
